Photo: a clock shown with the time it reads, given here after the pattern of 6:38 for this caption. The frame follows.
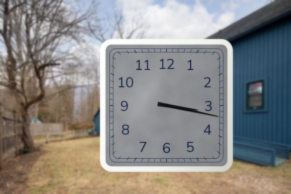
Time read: 3:17
